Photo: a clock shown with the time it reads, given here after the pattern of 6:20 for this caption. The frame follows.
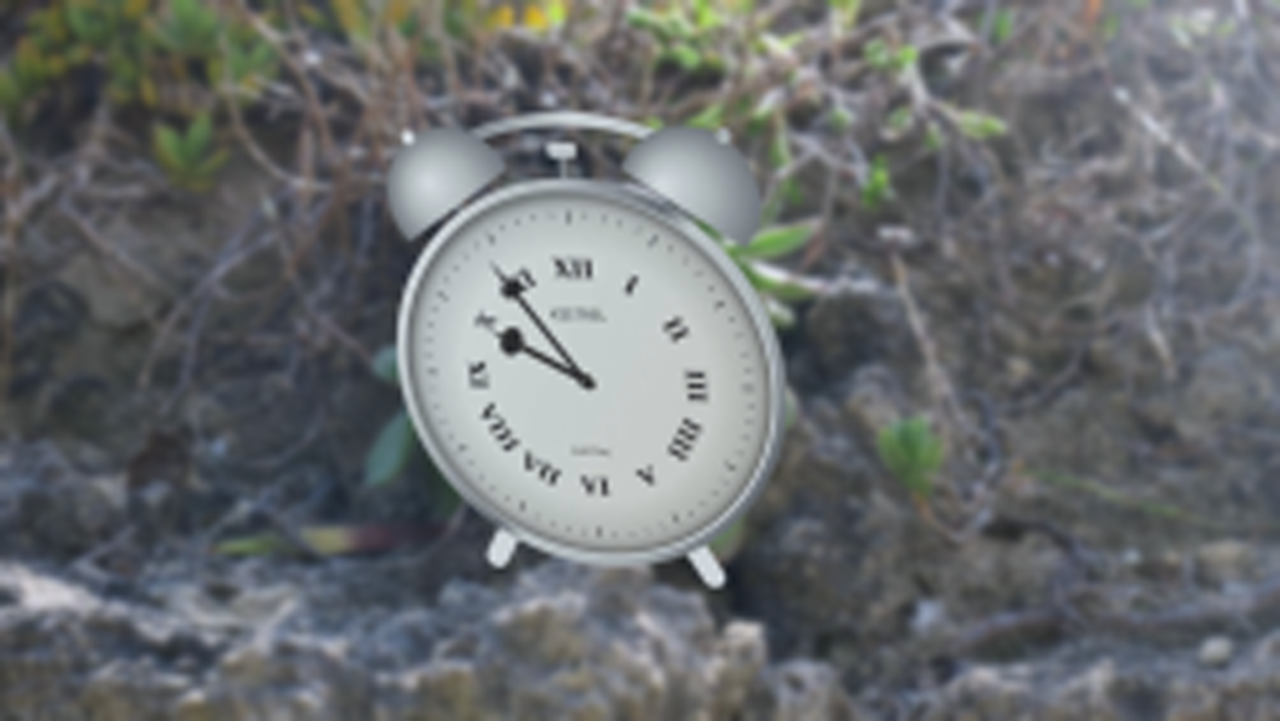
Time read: 9:54
